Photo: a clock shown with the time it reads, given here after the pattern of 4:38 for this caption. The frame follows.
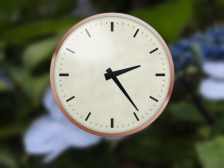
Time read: 2:24
